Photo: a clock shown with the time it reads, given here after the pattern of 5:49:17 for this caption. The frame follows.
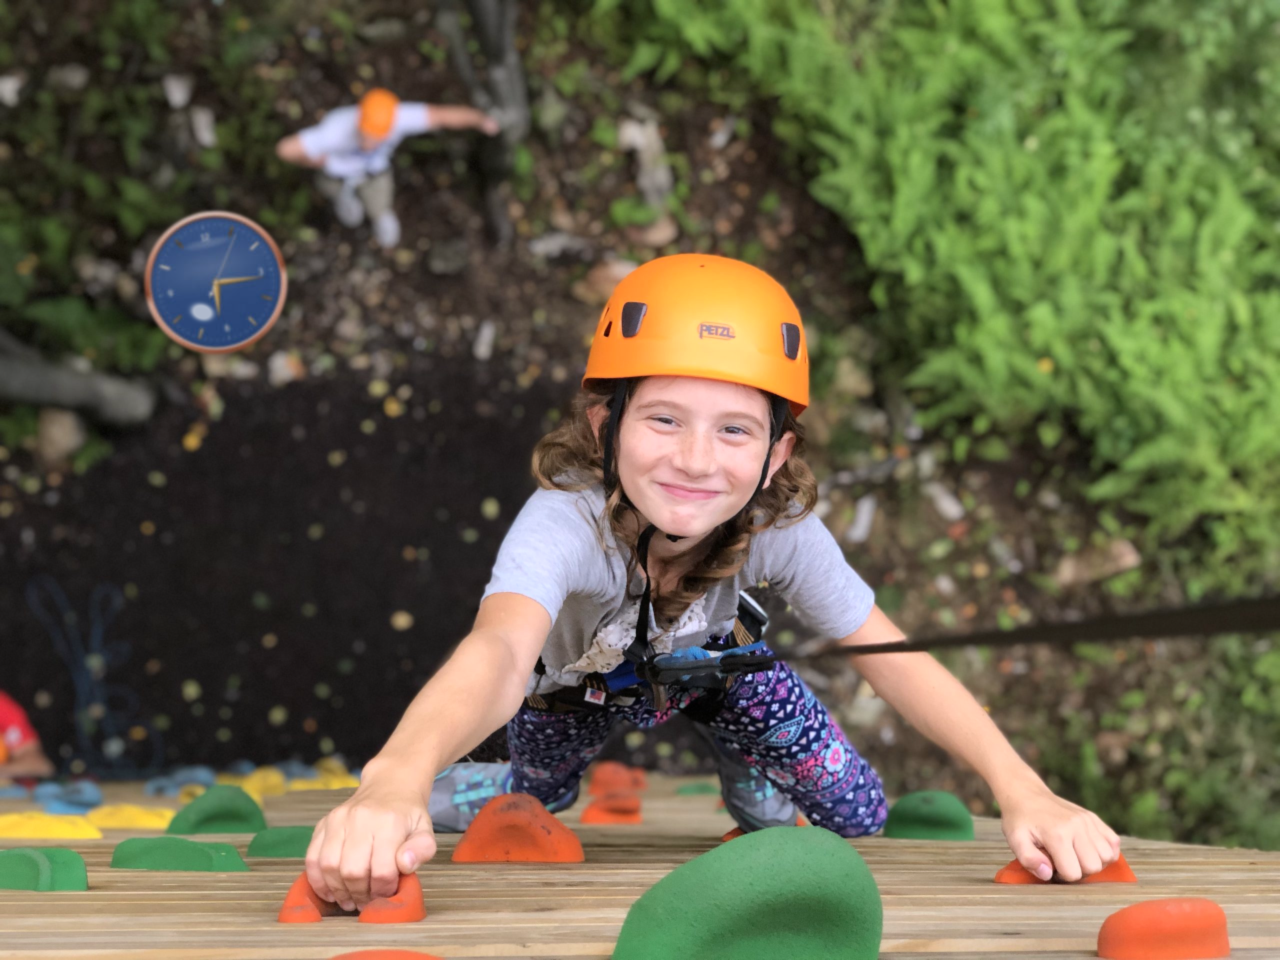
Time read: 6:16:06
